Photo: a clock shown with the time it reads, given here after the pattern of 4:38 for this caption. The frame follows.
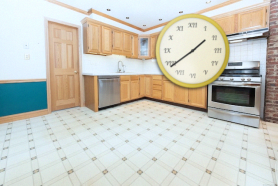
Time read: 1:39
